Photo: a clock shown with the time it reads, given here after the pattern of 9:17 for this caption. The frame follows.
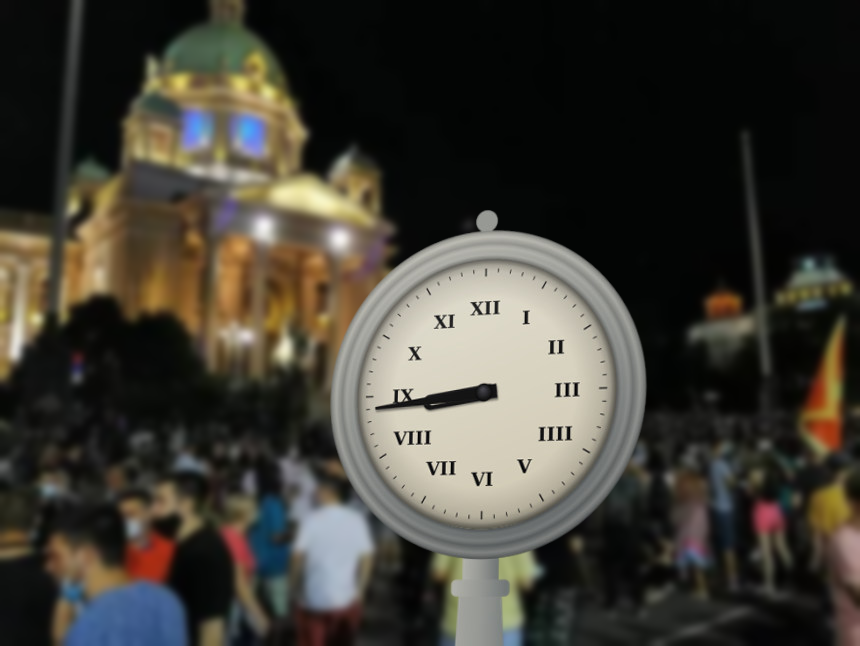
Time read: 8:44
